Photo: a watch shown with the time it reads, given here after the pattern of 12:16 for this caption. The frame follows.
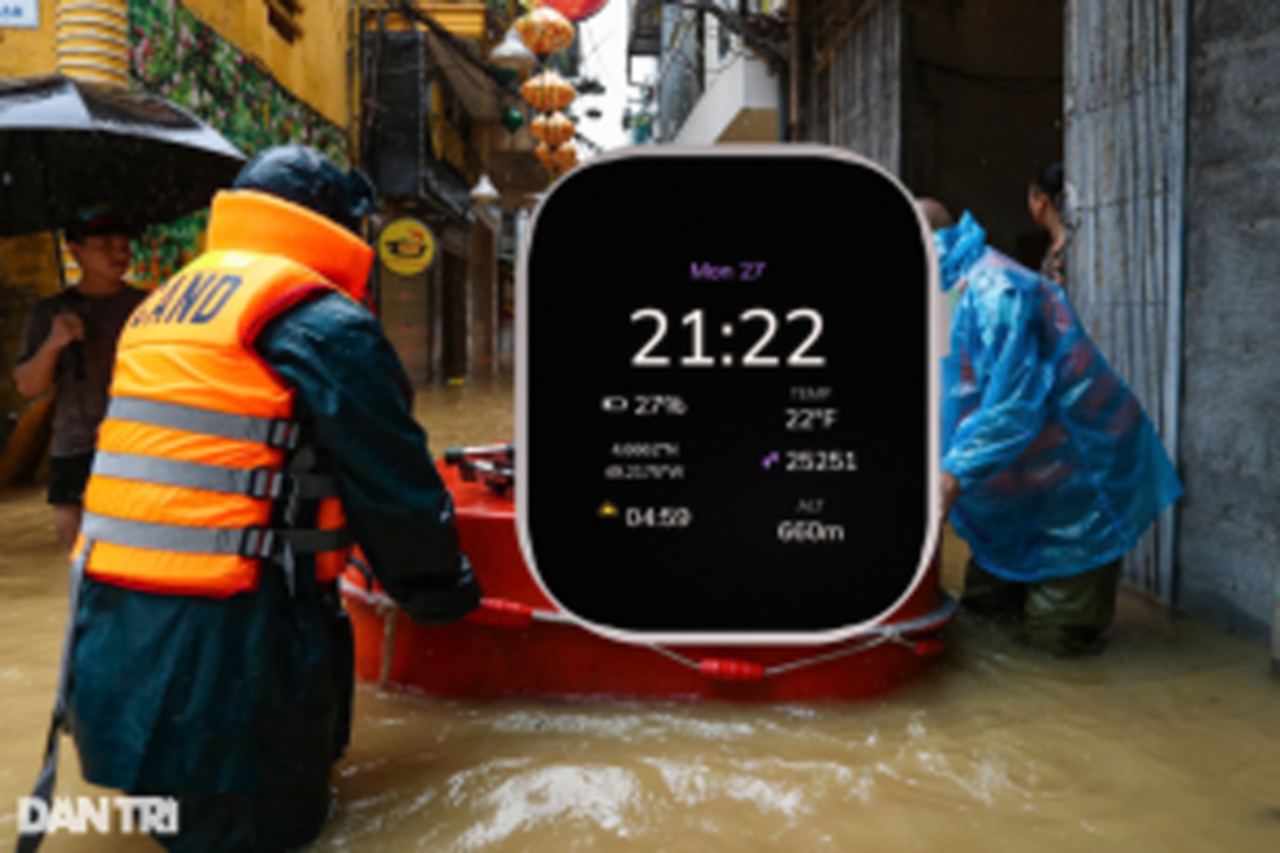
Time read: 21:22
